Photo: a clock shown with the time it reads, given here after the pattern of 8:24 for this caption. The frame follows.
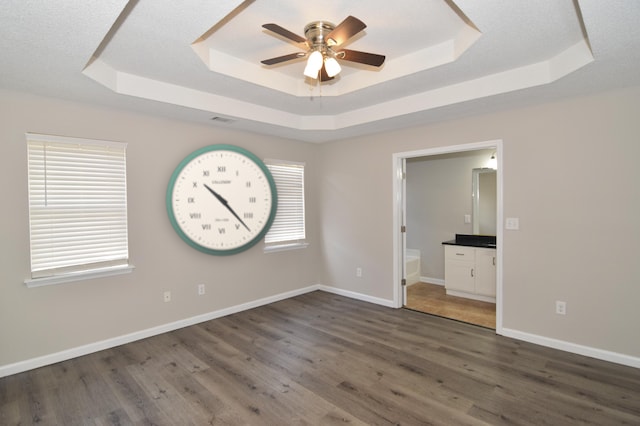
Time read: 10:23
